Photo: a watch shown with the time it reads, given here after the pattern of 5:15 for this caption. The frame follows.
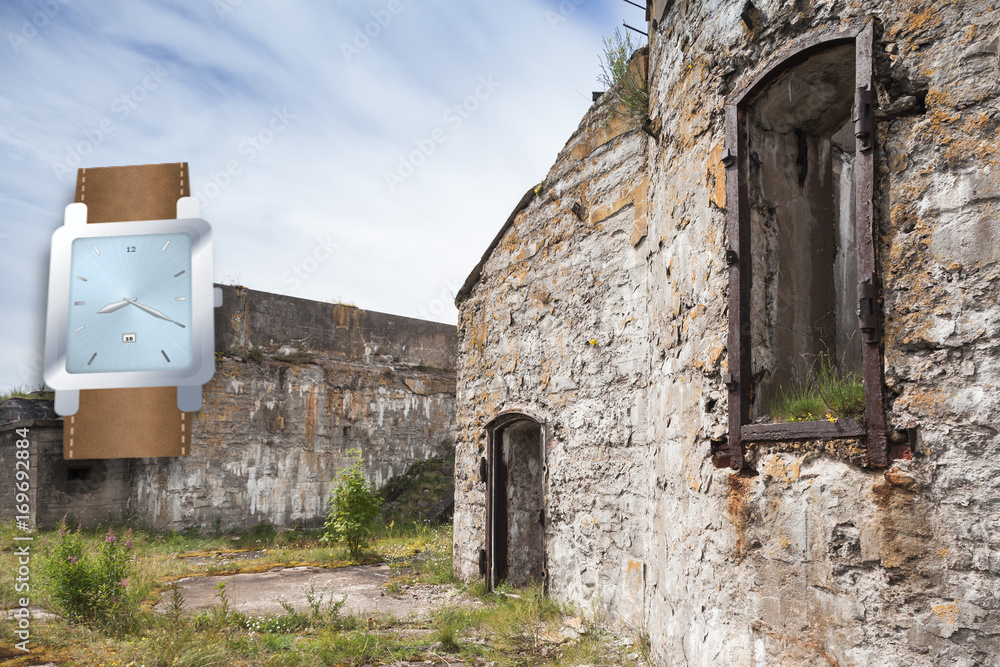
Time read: 8:20
